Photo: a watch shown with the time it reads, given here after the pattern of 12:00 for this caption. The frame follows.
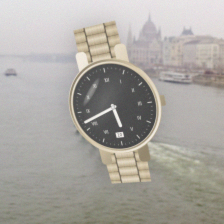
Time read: 5:42
